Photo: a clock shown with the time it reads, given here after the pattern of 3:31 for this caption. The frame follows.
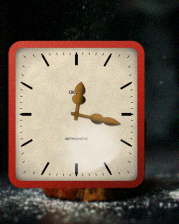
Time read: 12:17
